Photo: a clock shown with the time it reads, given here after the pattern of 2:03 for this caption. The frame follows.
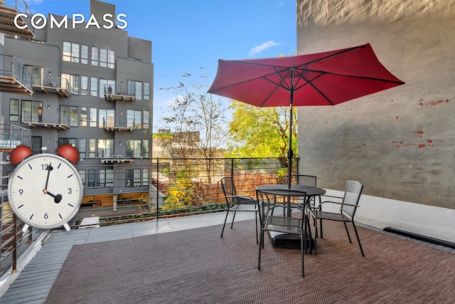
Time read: 4:02
